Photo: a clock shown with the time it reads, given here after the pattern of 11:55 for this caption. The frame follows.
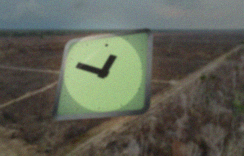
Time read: 12:49
